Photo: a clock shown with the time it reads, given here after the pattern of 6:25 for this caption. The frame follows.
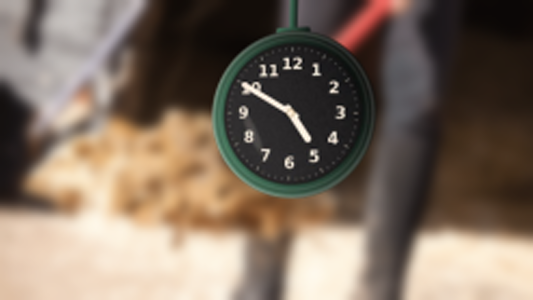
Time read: 4:50
